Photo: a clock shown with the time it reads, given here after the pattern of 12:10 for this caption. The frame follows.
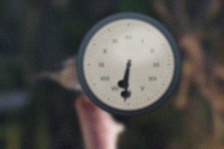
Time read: 6:31
